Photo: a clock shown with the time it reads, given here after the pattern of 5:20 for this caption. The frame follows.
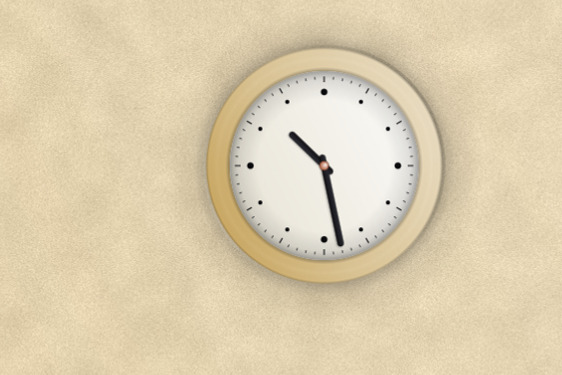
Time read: 10:28
